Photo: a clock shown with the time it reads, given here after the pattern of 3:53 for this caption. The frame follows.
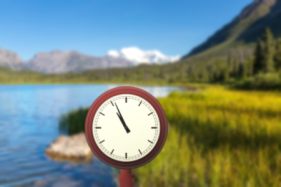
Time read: 10:56
